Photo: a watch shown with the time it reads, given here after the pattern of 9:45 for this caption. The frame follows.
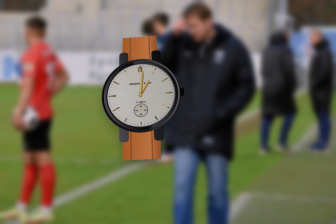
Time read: 1:01
